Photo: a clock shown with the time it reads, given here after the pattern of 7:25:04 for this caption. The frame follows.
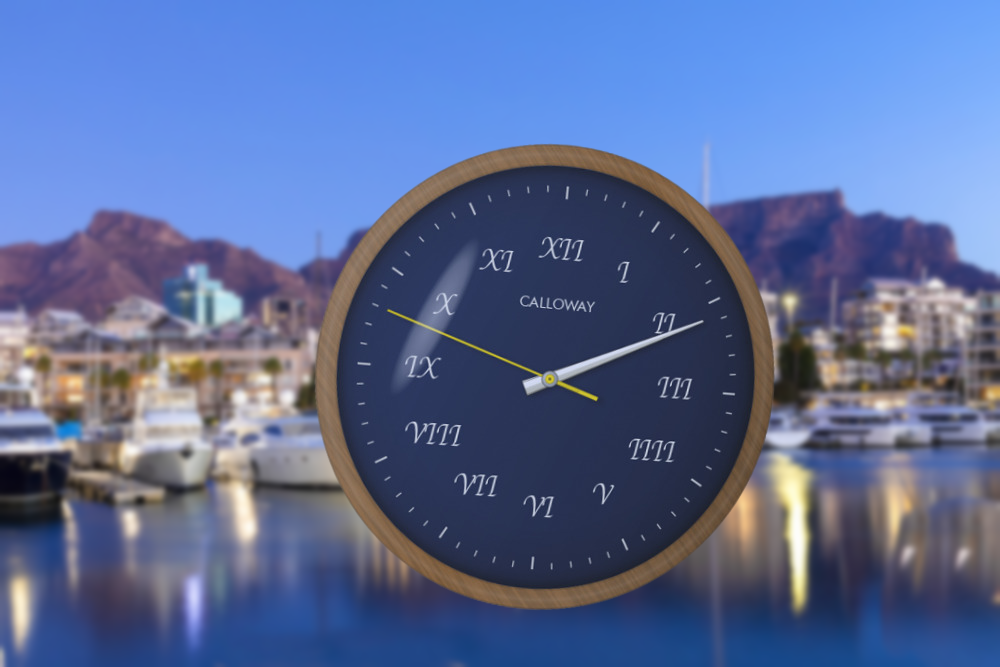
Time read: 2:10:48
